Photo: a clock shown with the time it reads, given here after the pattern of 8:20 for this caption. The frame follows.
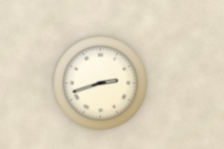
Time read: 2:42
